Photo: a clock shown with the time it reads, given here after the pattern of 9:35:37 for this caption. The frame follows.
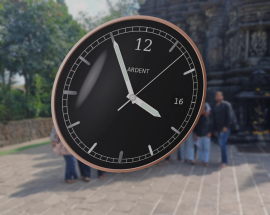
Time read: 3:55:07
